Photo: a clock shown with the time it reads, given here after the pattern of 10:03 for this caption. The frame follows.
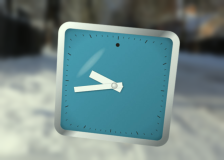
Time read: 9:43
